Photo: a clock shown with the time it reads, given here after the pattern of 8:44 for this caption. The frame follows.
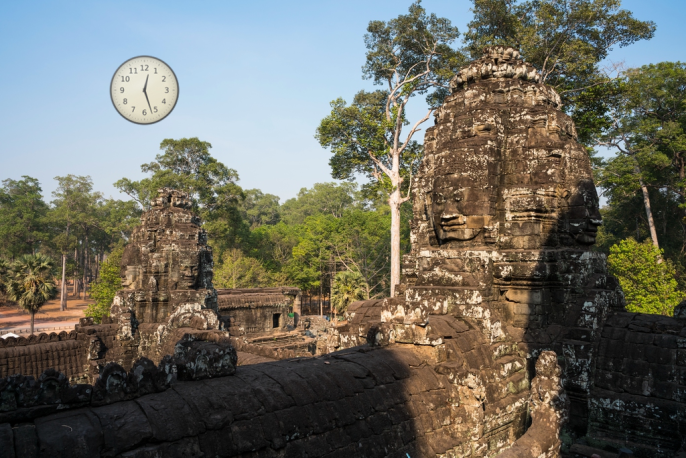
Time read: 12:27
